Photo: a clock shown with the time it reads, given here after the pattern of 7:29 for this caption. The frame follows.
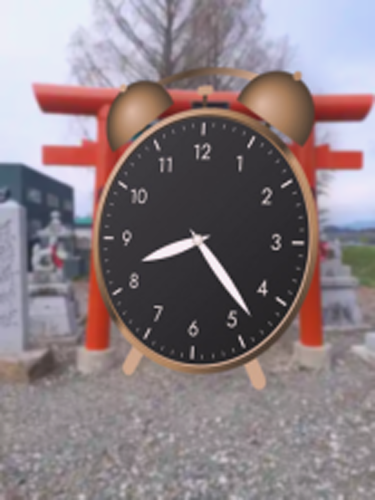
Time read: 8:23
